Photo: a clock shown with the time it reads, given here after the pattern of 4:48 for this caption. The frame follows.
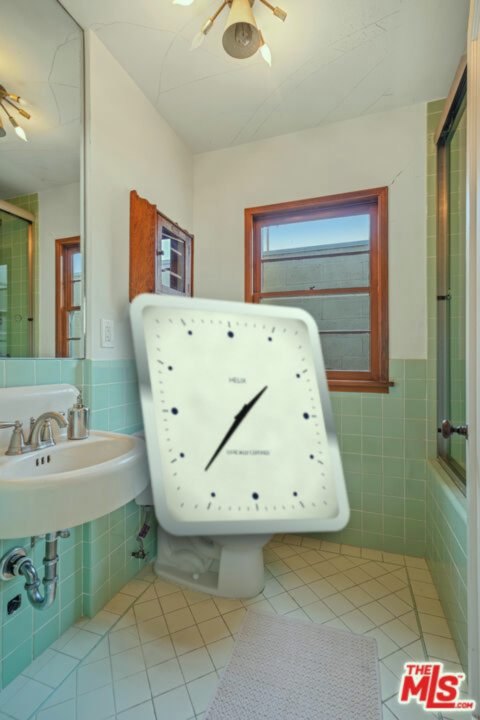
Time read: 1:37
